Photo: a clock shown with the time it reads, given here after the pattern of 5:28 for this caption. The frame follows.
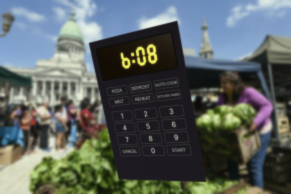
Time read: 6:08
